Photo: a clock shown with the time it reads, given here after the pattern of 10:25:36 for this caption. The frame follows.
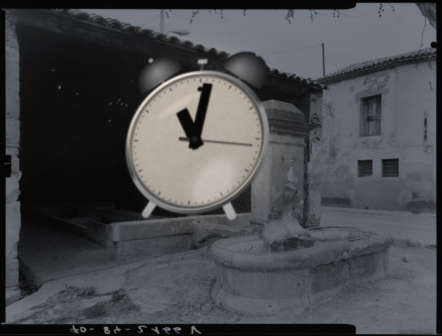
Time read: 11:01:16
